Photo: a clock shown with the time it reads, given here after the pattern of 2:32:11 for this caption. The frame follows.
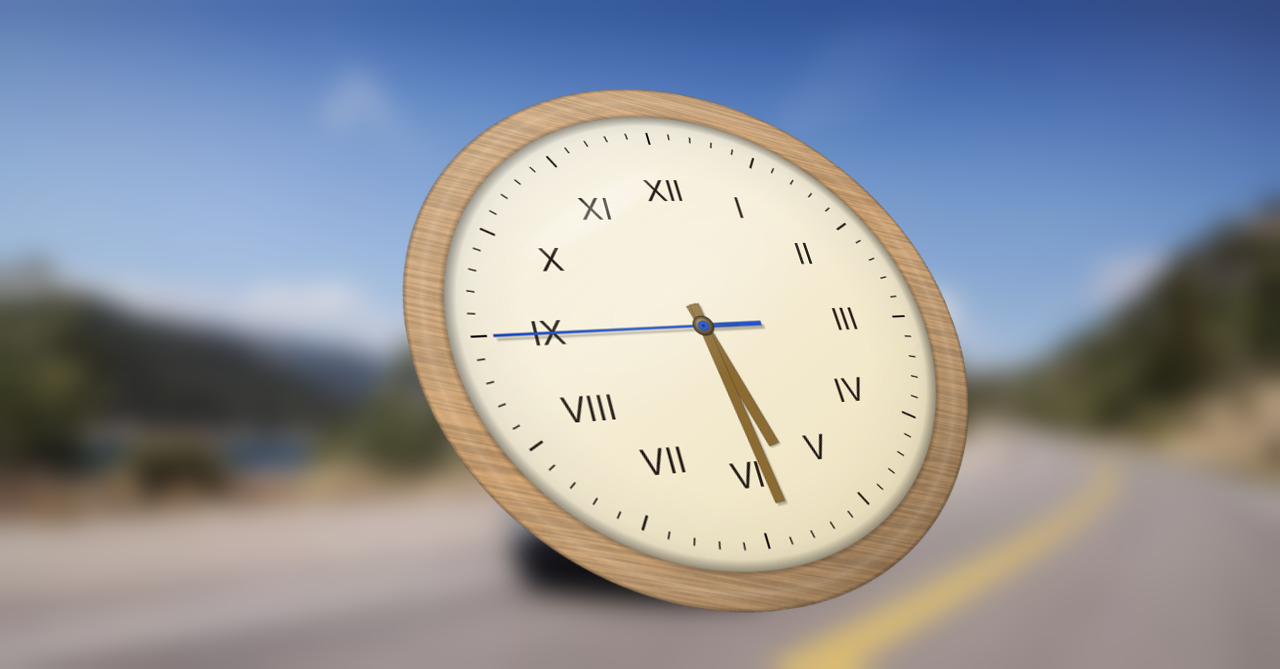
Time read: 5:28:45
